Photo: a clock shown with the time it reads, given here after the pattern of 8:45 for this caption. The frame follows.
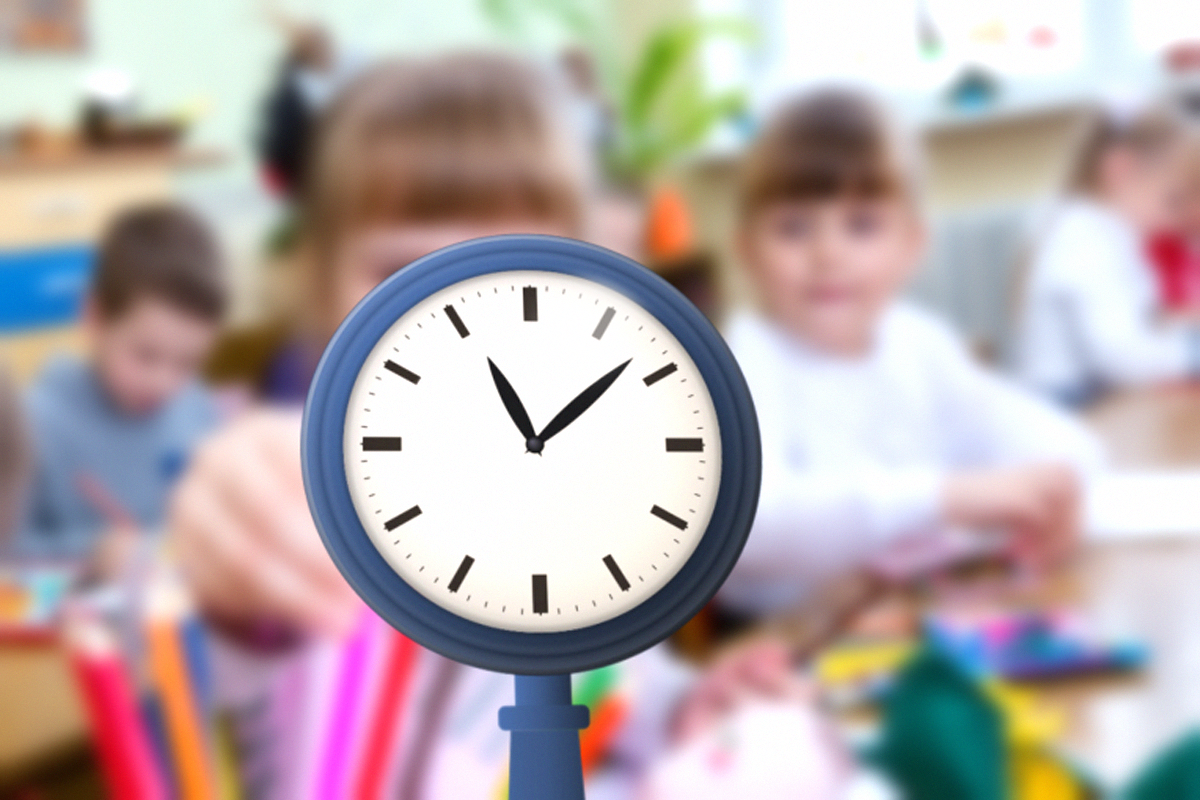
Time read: 11:08
